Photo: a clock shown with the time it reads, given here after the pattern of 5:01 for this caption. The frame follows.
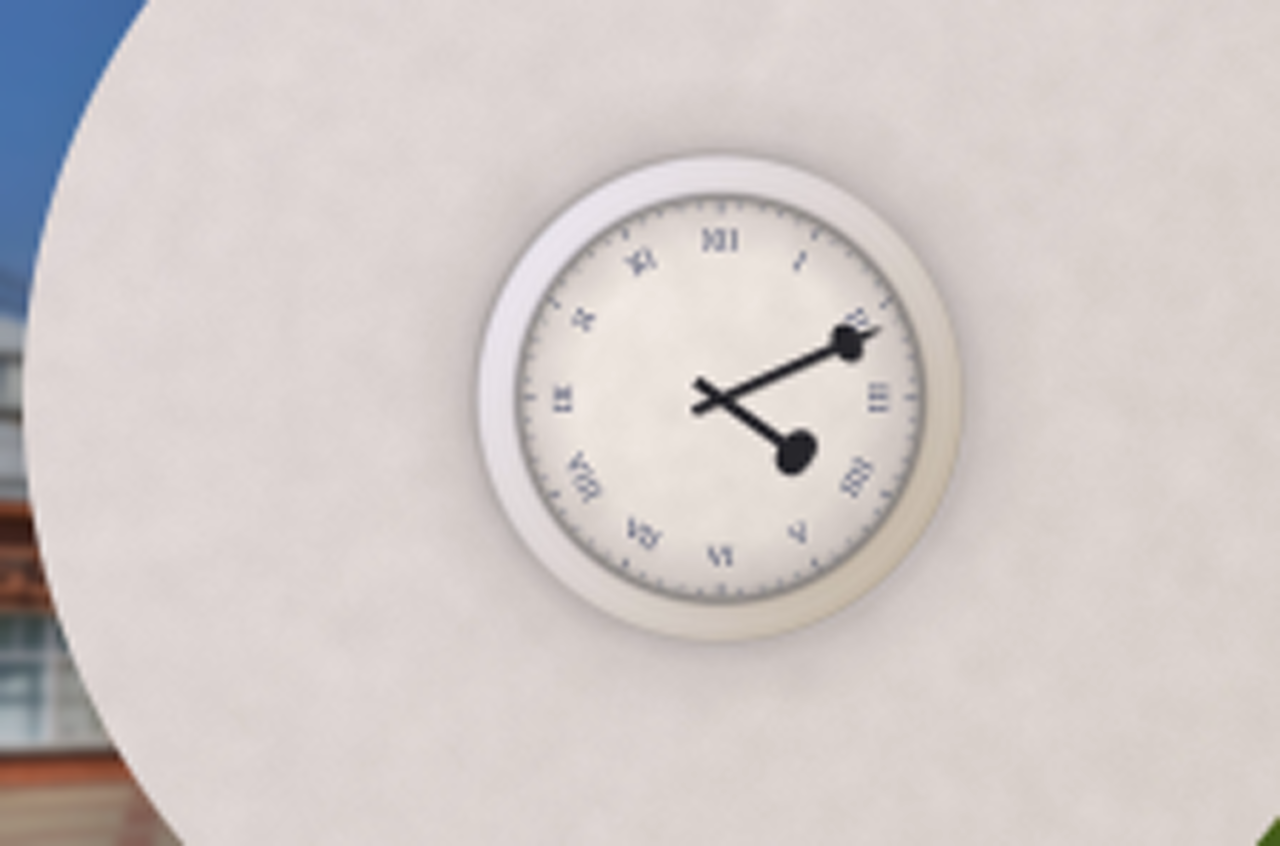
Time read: 4:11
